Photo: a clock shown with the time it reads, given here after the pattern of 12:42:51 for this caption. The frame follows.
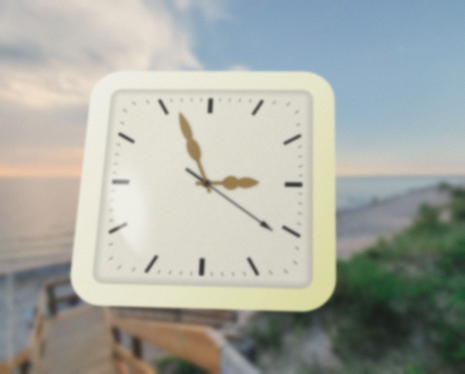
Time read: 2:56:21
